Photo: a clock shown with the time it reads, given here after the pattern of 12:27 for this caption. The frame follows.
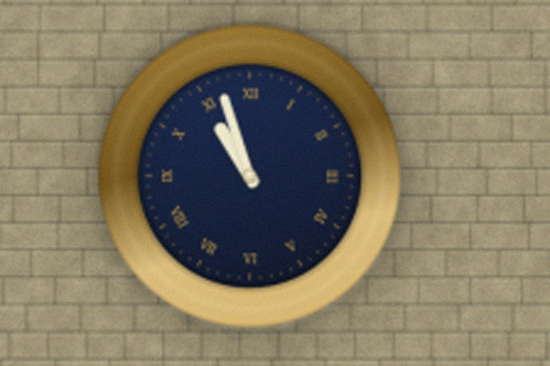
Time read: 10:57
